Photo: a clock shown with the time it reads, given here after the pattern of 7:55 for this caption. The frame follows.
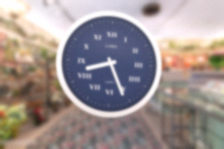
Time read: 8:26
